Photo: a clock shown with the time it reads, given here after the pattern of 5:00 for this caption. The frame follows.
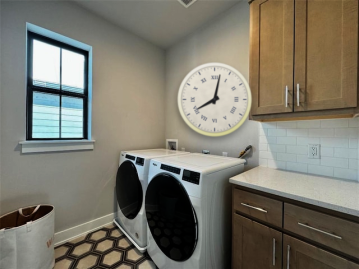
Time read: 8:02
